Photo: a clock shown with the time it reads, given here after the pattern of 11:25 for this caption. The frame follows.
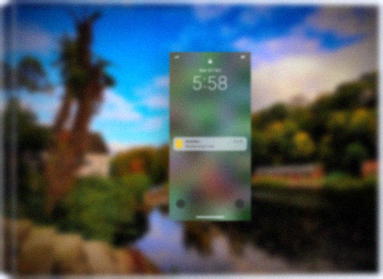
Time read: 5:58
